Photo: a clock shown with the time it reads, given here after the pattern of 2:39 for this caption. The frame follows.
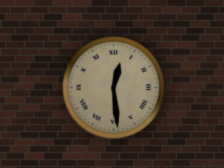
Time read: 12:29
